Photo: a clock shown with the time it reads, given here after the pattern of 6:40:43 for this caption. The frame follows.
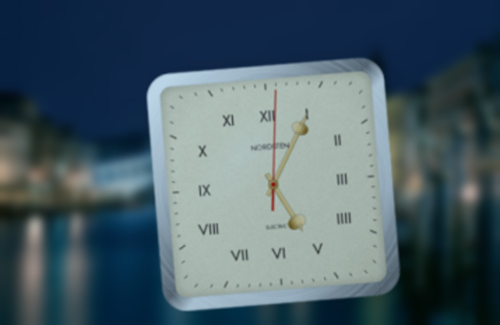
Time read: 5:05:01
